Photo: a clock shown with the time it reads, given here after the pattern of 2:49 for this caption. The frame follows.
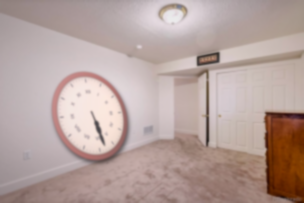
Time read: 5:28
